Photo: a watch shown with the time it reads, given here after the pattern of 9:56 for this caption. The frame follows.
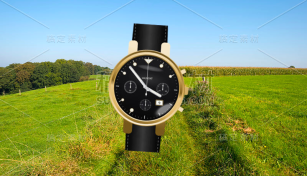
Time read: 3:53
